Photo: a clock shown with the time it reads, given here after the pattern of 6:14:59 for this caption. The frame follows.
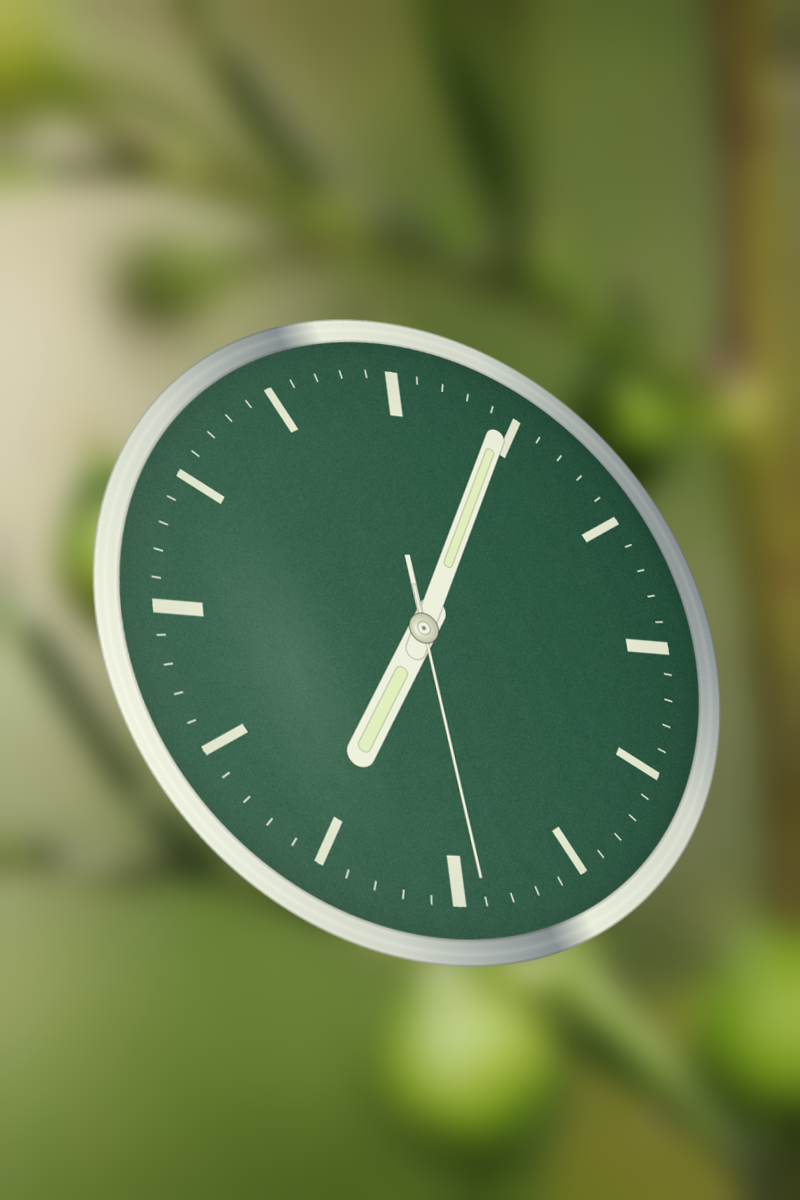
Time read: 7:04:29
